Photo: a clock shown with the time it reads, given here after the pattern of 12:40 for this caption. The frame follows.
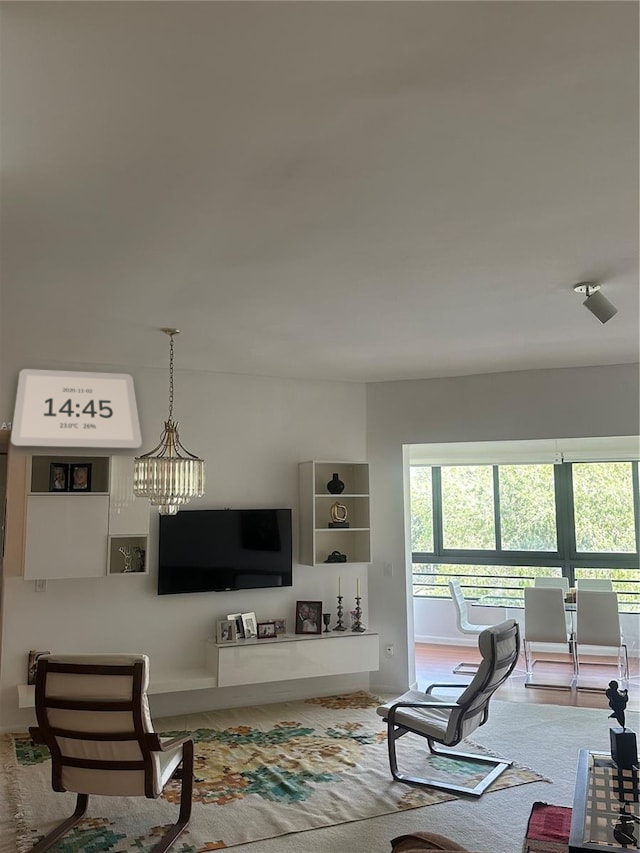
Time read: 14:45
